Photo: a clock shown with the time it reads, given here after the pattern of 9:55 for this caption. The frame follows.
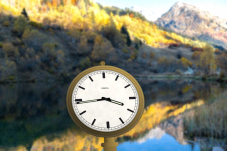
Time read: 3:44
